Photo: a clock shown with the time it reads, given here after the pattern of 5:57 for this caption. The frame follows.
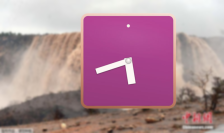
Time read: 5:42
